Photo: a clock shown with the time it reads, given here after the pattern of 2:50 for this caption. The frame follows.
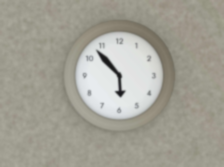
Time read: 5:53
